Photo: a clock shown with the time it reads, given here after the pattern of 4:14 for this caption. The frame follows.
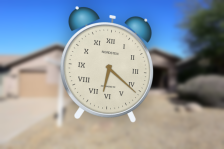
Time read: 6:21
